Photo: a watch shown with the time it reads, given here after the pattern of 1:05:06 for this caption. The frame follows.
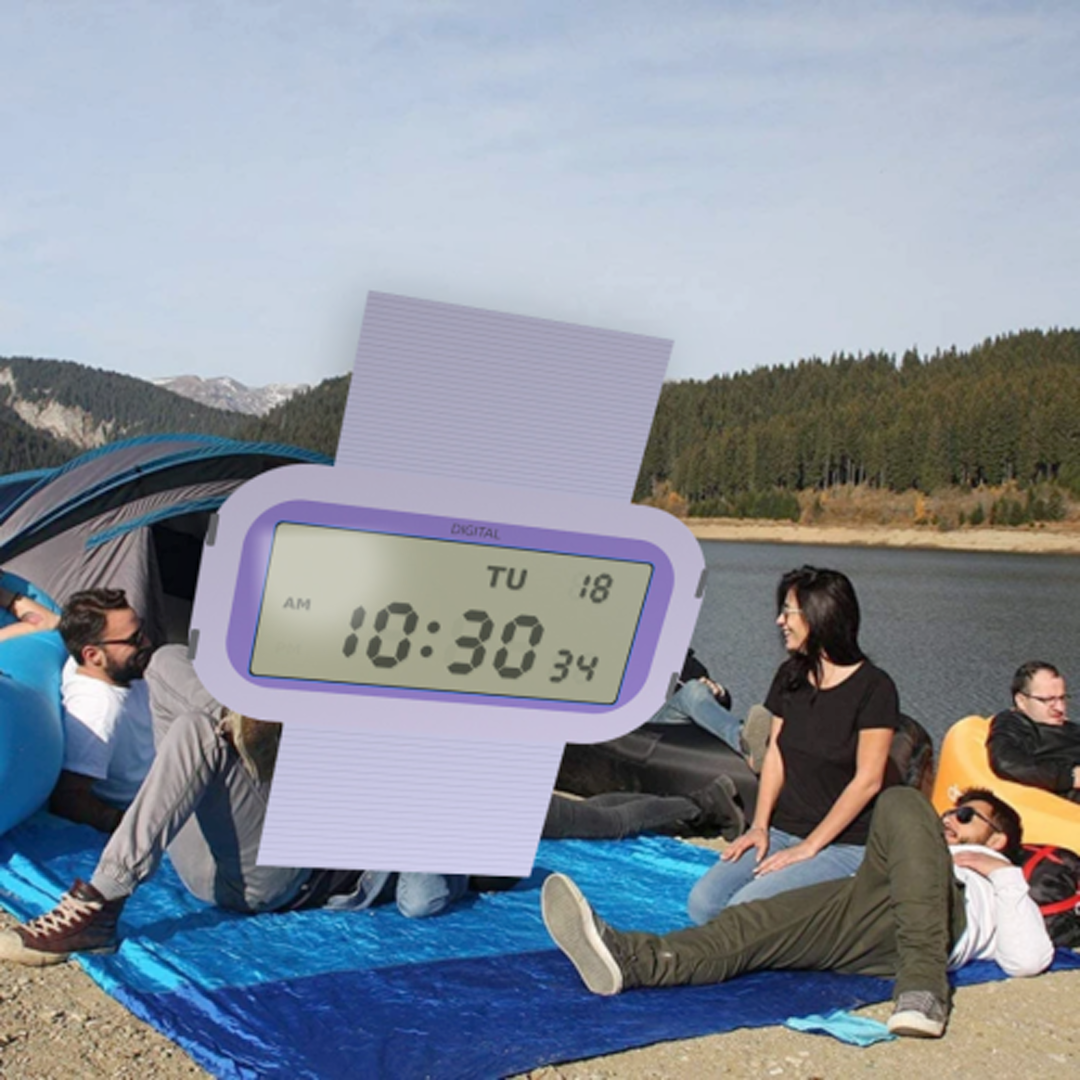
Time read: 10:30:34
